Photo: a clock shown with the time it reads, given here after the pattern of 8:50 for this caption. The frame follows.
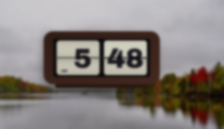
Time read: 5:48
